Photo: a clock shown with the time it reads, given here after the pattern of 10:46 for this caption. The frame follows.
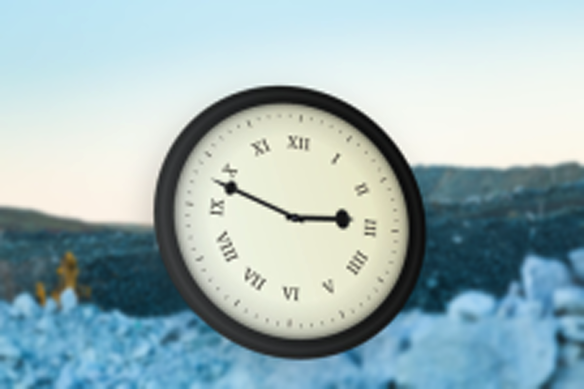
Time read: 2:48
